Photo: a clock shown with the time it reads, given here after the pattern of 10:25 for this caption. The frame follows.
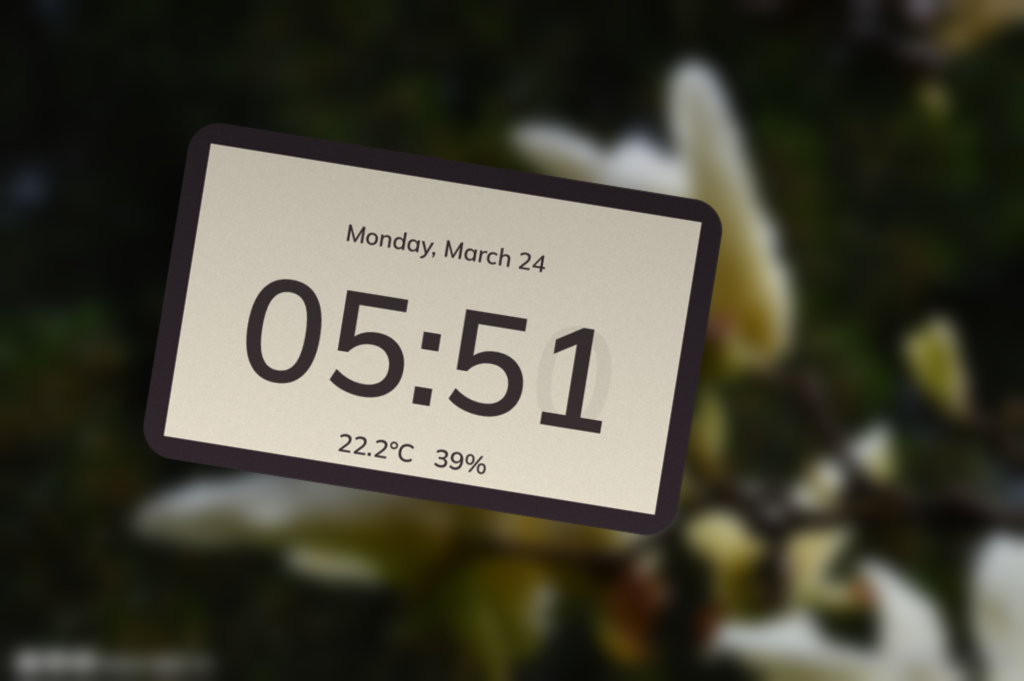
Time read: 5:51
